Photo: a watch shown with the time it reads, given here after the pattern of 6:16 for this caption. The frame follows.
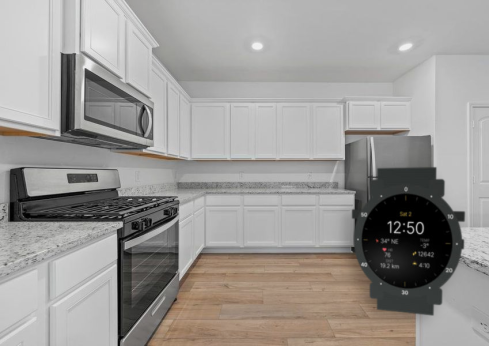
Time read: 12:50
